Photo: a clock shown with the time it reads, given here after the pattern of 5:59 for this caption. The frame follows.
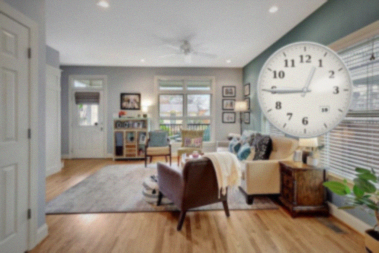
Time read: 12:45
